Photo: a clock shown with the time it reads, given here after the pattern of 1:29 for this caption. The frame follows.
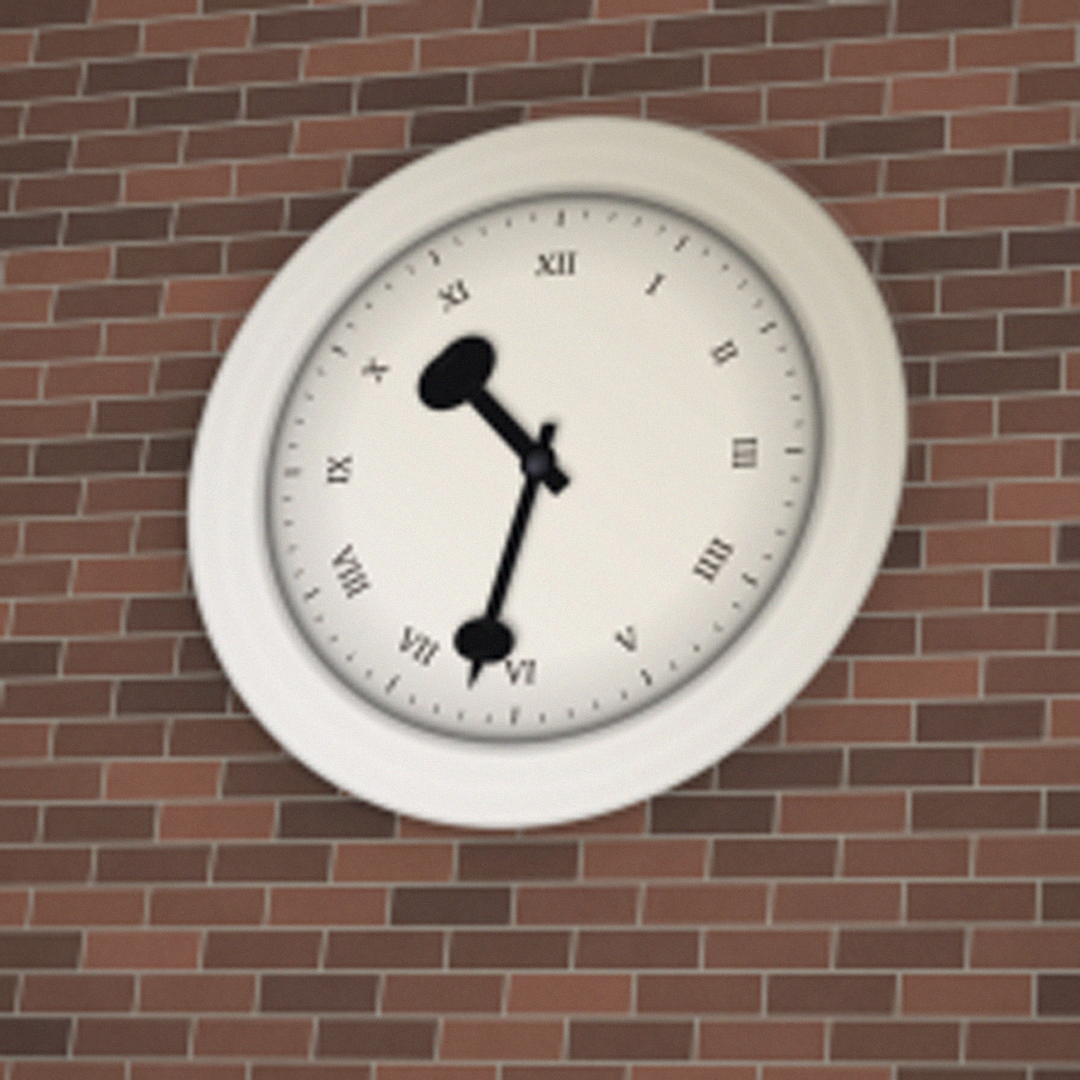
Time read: 10:32
